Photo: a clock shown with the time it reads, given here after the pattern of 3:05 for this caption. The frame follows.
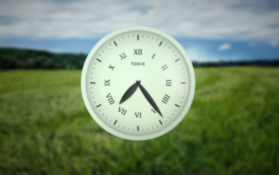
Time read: 7:24
